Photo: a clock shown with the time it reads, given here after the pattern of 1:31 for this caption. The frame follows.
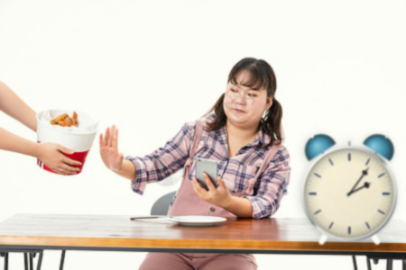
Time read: 2:06
